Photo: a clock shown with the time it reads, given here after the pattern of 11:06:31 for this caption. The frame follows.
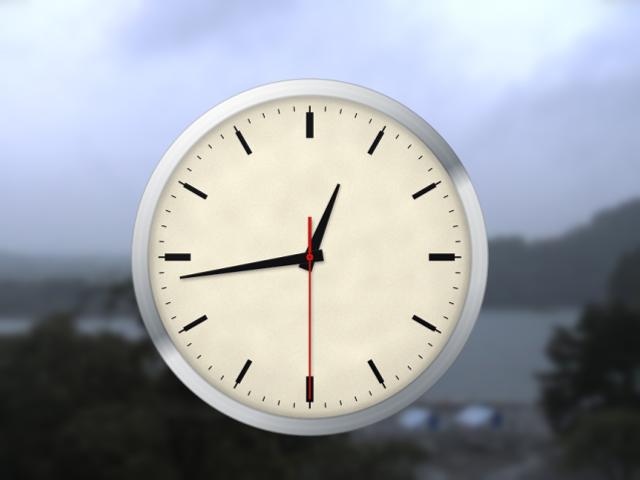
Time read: 12:43:30
